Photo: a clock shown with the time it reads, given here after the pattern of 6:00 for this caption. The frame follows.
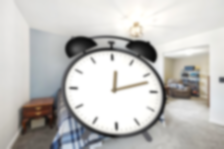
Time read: 12:12
